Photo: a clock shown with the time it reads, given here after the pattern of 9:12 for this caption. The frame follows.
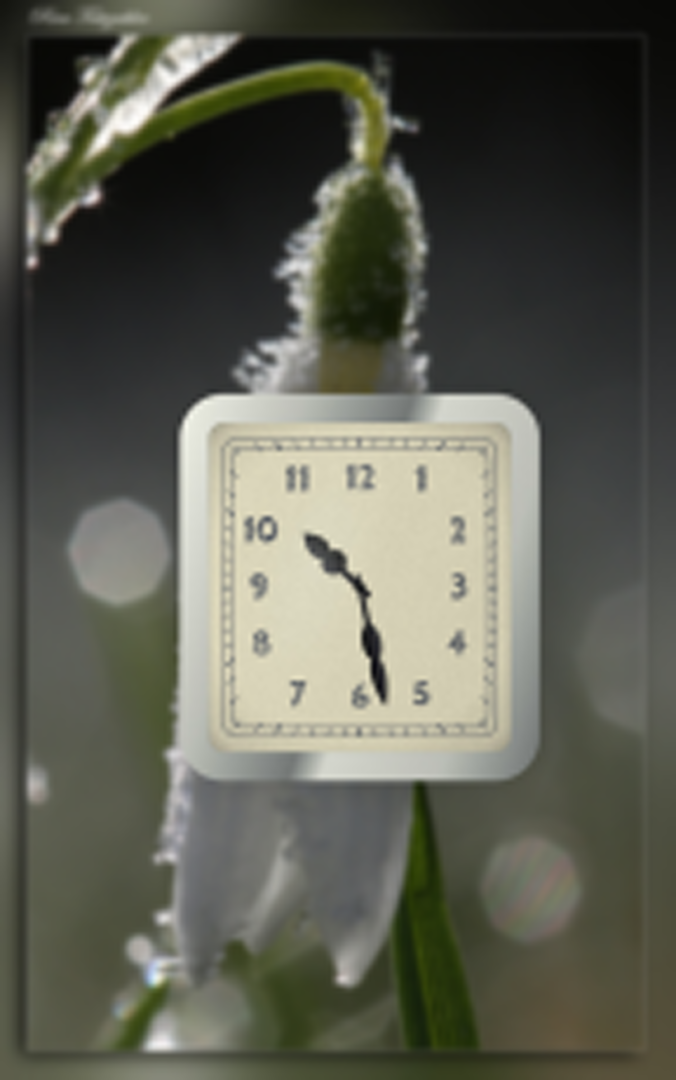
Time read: 10:28
